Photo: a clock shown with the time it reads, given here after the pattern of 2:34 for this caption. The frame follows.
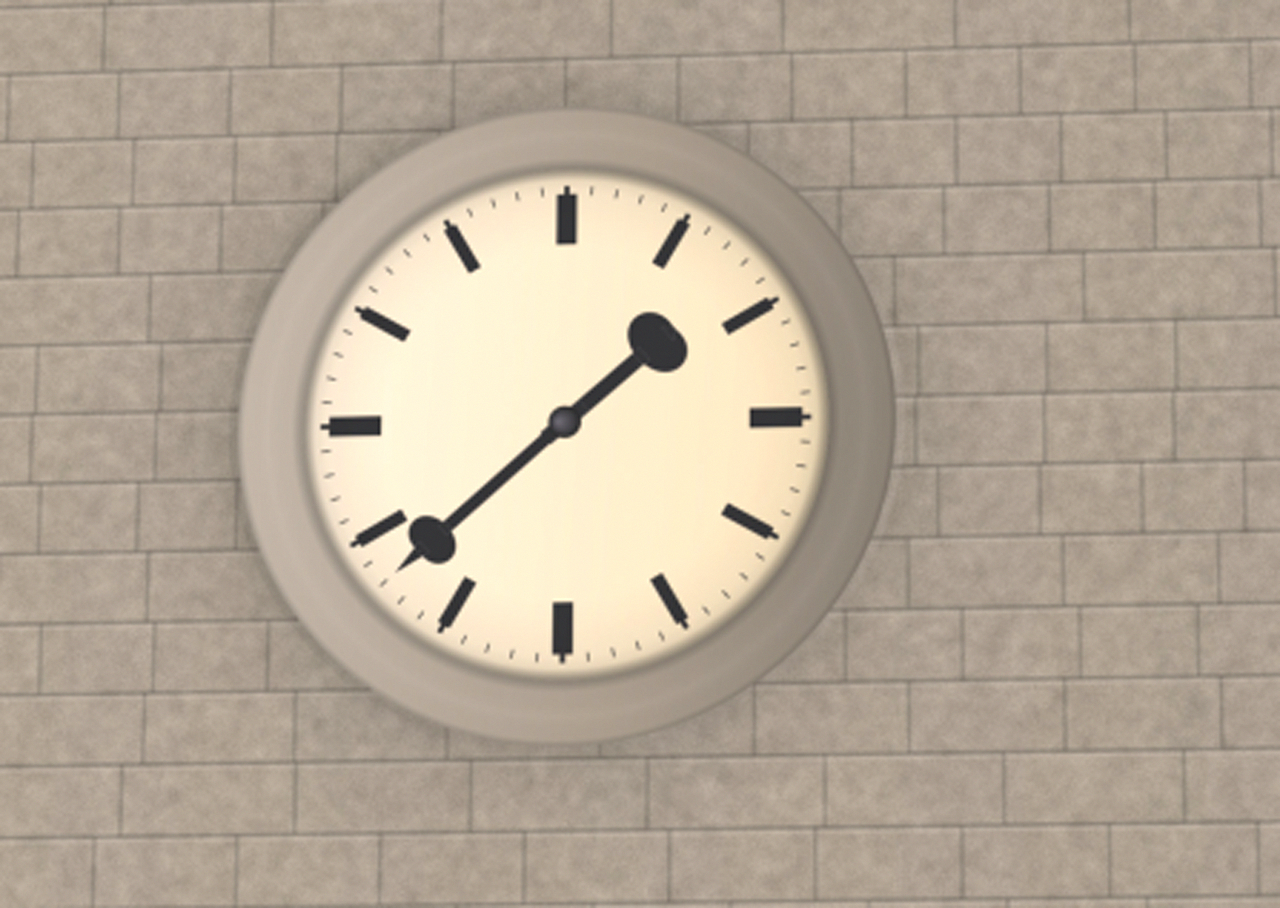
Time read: 1:38
